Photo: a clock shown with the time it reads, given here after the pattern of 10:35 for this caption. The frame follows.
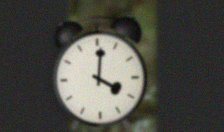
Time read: 4:01
